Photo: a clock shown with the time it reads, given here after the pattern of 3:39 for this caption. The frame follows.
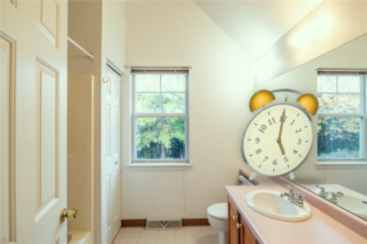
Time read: 5:00
